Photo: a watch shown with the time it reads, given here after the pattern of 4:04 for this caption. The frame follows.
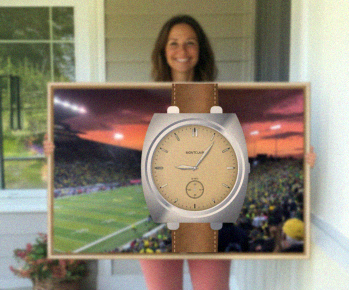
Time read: 9:06
